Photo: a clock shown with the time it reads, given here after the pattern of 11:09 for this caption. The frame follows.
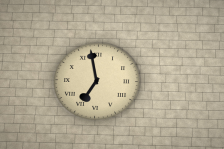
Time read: 6:58
